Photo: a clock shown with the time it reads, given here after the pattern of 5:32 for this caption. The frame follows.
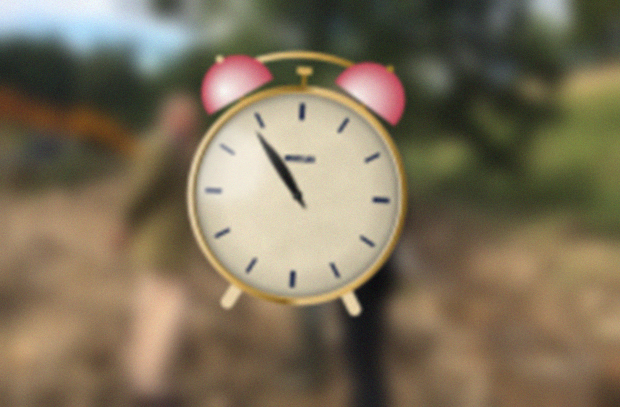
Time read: 10:54
